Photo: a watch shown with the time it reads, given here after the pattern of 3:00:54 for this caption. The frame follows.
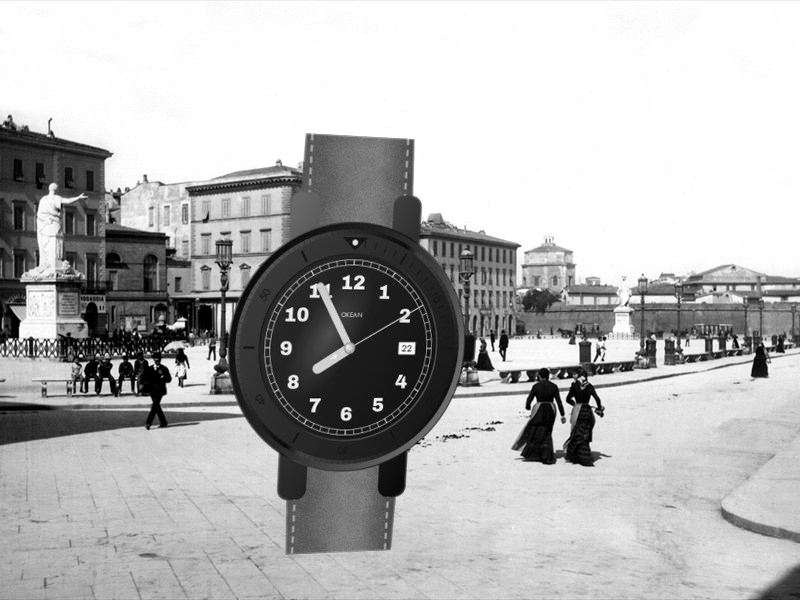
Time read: 7:55:10
